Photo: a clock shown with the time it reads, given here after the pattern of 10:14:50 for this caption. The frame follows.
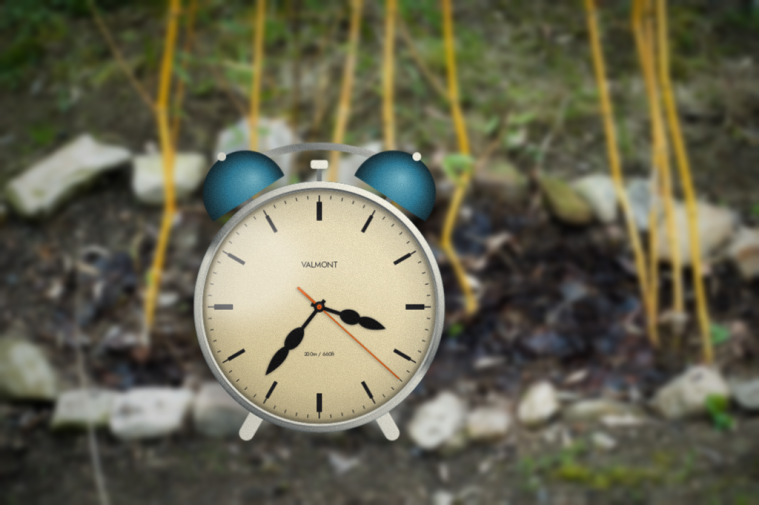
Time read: 3:36:22
